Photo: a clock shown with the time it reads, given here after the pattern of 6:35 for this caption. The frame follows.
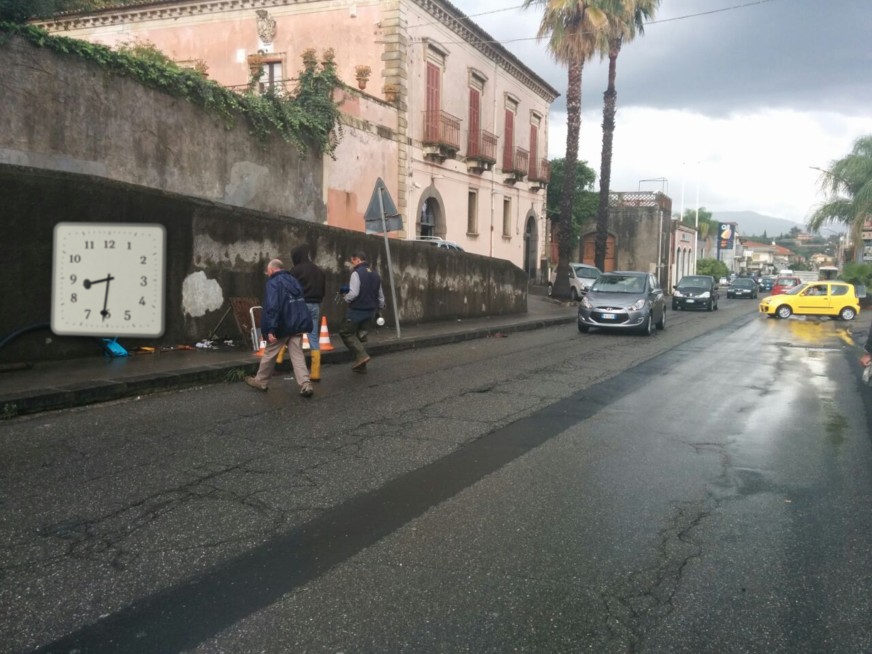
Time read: 8:31
